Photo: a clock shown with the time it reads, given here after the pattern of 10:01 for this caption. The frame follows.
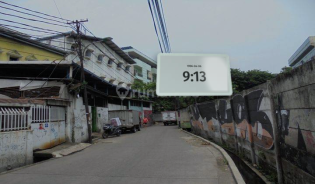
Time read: 9:13
